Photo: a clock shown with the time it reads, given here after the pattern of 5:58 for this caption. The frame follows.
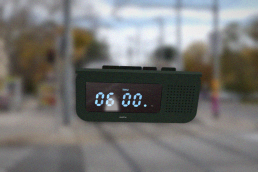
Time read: 6:00
